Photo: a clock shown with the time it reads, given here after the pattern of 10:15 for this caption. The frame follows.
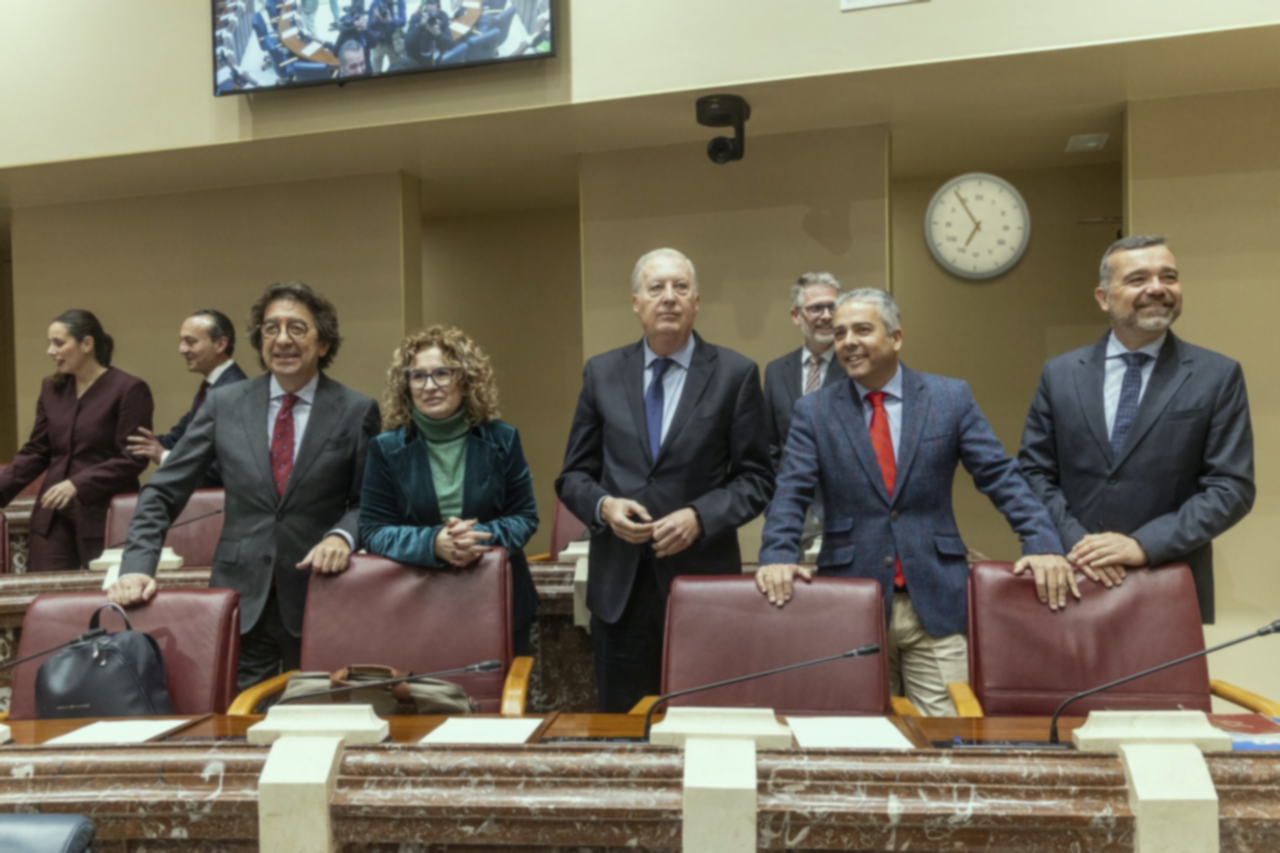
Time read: 6:54
